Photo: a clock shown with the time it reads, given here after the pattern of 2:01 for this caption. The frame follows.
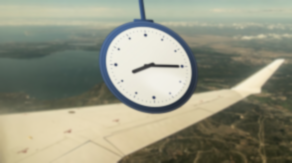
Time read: 8:15
